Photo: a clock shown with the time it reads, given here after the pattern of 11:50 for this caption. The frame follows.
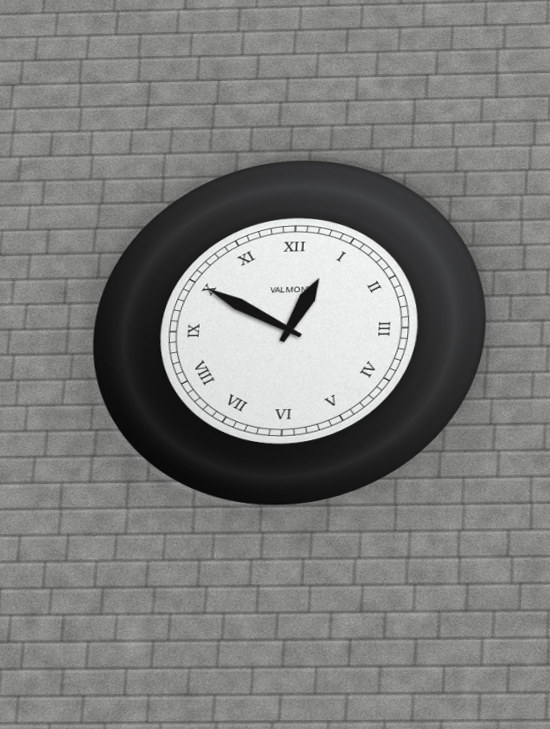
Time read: 12:50
